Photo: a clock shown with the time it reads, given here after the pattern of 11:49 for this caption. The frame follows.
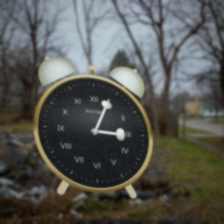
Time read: 3:04
